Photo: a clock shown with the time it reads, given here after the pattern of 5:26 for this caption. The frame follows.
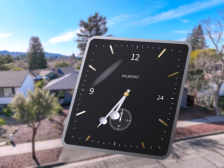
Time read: 6:35
